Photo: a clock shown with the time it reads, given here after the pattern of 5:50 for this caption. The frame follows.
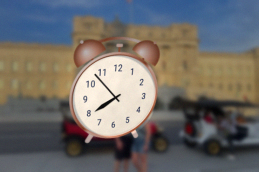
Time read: 7:53
